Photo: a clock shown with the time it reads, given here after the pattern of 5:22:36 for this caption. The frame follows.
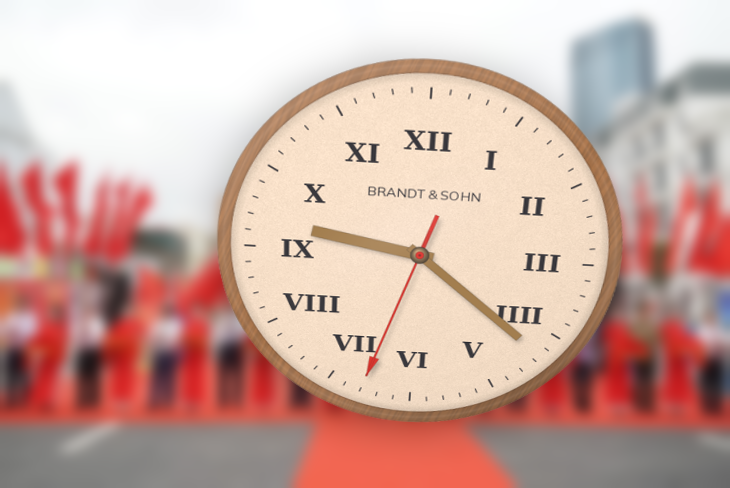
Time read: 9:21:33
